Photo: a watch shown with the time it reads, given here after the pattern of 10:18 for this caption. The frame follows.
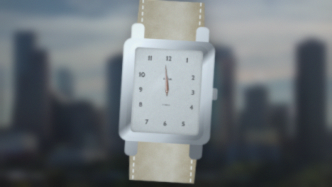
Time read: 11:59
